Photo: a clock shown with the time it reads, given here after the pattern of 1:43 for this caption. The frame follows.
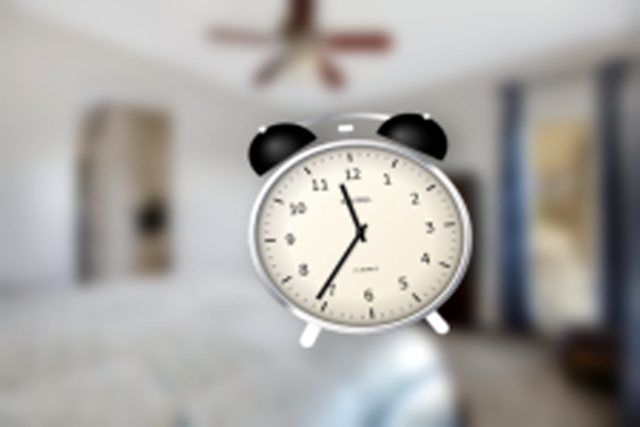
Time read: 11:36
